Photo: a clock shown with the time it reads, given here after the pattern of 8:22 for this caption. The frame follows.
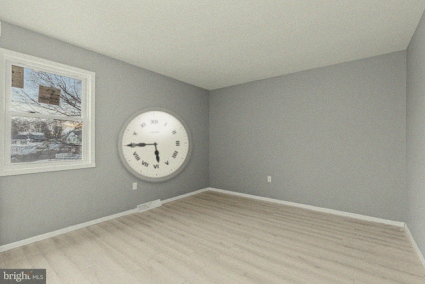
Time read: 5:45
